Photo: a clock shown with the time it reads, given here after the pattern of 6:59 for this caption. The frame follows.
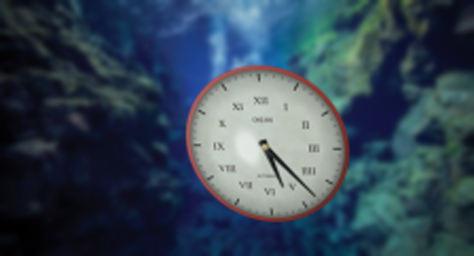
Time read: 5:23
